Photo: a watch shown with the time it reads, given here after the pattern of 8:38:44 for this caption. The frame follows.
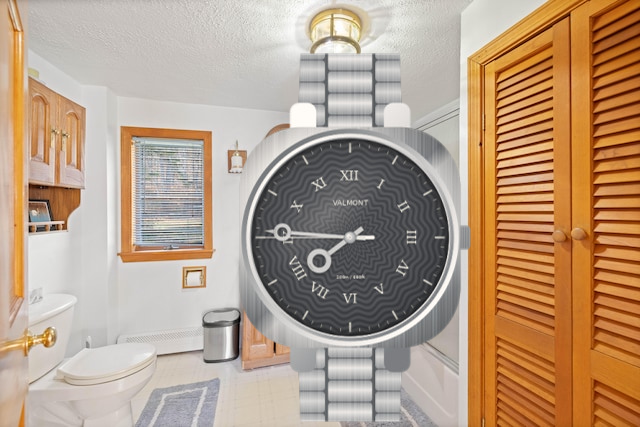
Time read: 7:45:45
